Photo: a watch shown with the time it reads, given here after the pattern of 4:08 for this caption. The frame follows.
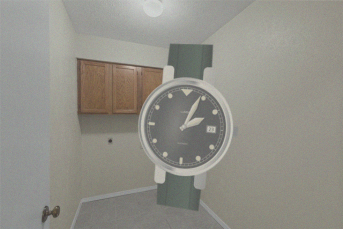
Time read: 2:04
